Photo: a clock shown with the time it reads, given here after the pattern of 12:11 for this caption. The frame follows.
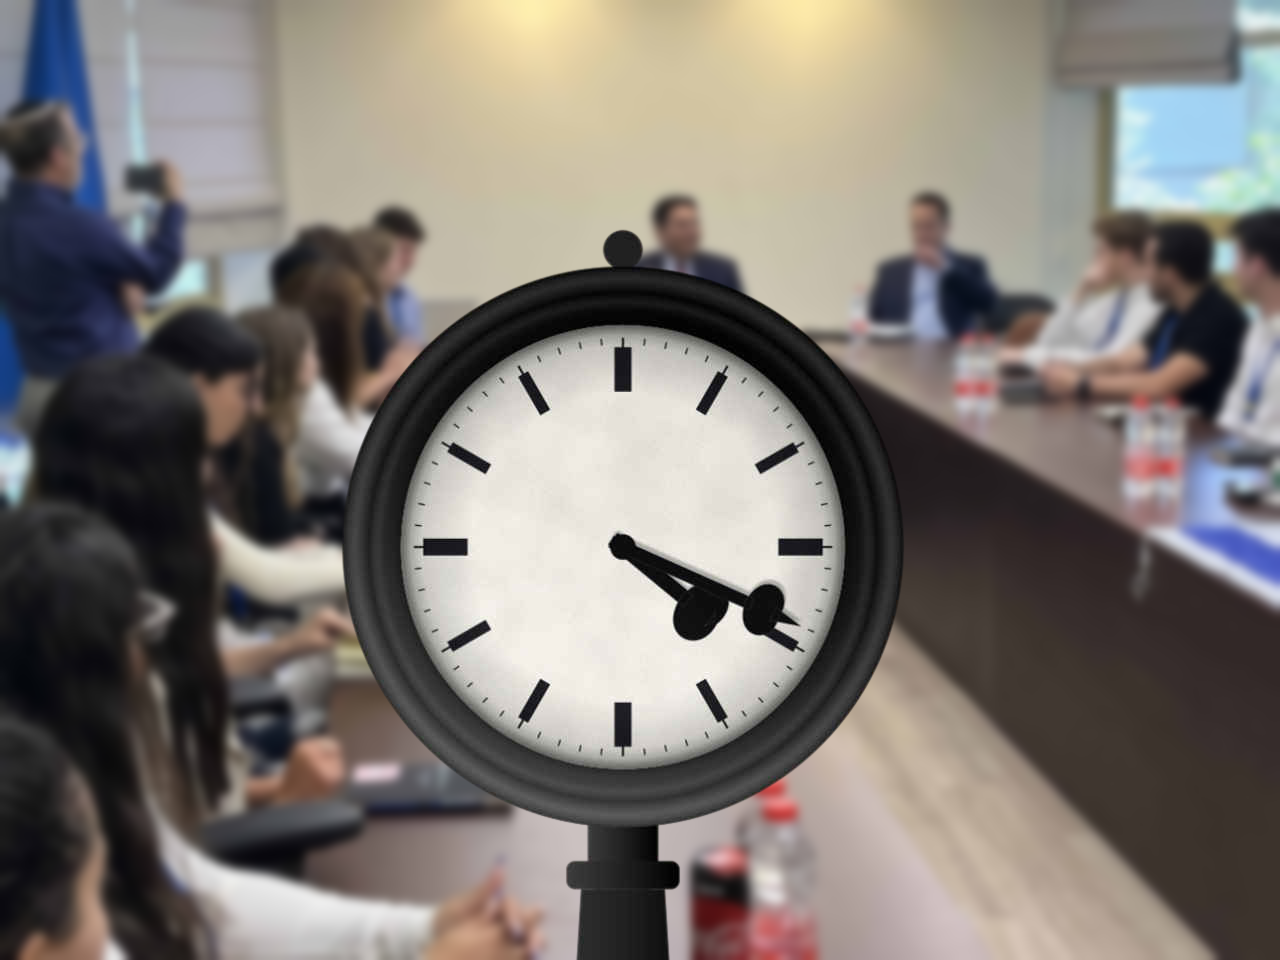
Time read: 4:19
